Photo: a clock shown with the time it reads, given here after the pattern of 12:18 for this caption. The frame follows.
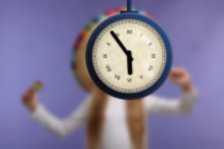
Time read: 5:54
